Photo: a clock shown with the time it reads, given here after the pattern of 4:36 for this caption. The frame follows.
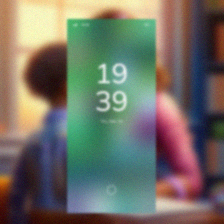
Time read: 19:39
